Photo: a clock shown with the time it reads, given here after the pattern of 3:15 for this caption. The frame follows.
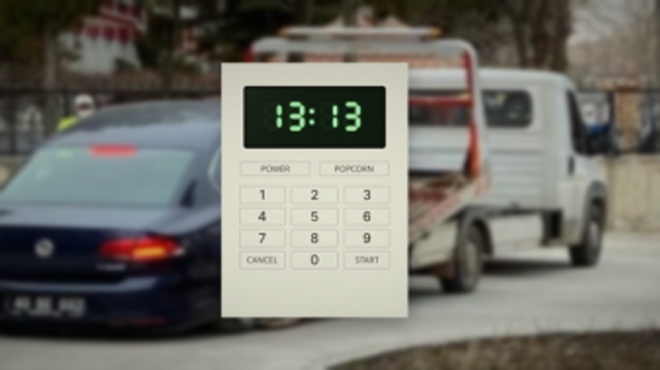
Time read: 13:13
